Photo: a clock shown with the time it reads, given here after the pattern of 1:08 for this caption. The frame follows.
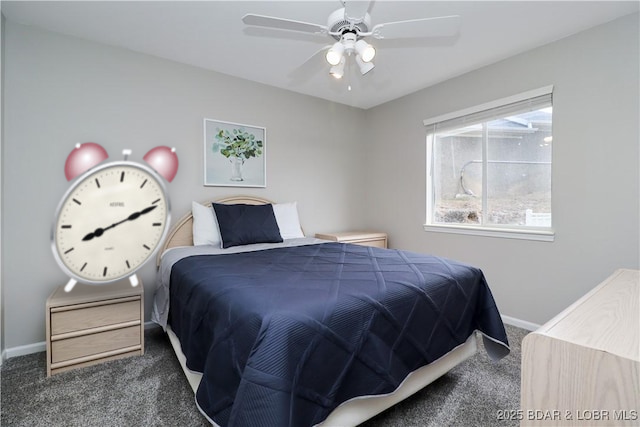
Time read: 8:11
